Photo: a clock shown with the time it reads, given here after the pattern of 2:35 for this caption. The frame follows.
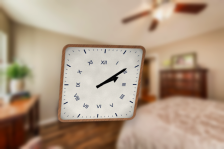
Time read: 2:09
